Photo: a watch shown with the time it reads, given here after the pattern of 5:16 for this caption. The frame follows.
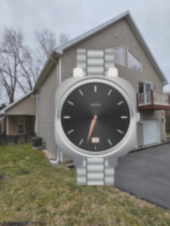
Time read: 6:33
